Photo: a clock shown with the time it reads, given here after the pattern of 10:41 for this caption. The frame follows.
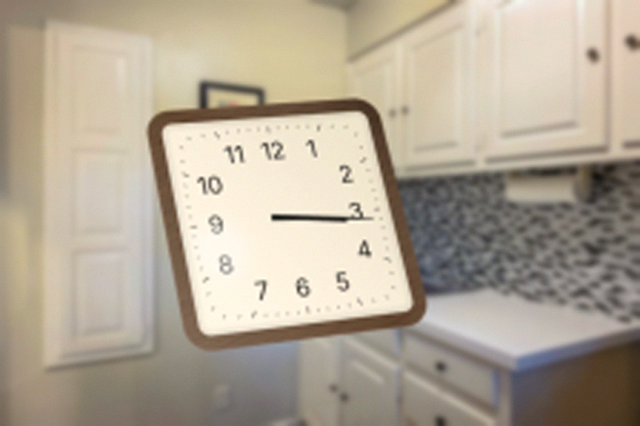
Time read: 3:16
